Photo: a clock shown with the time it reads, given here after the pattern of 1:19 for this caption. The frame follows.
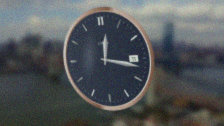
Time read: 12:17
